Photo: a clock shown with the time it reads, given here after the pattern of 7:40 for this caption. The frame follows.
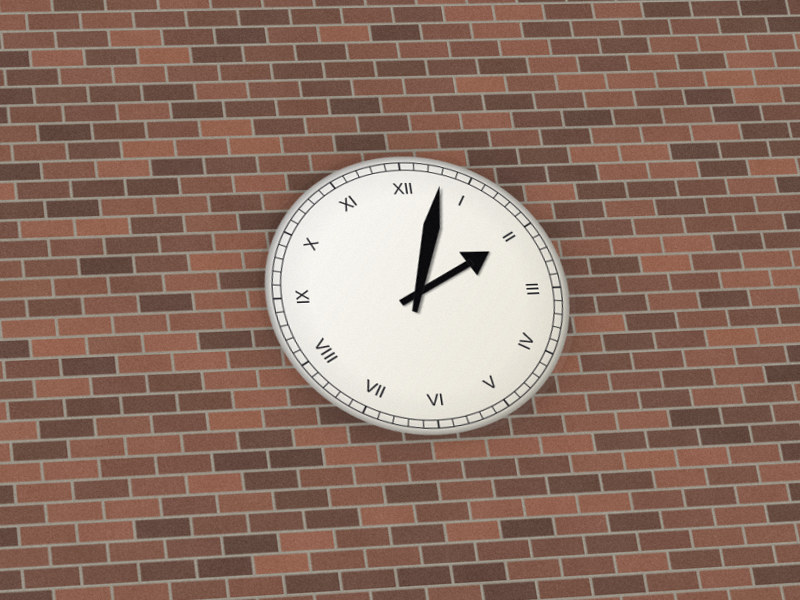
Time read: 2:03
